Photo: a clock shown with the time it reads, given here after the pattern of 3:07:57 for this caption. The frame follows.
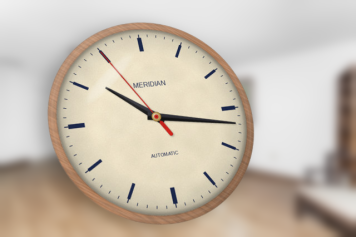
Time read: 10:16:55
